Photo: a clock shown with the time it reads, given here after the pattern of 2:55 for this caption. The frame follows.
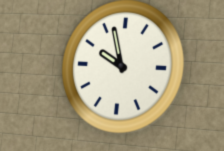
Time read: 9:57
